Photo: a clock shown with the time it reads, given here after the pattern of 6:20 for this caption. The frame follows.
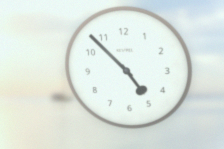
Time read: 4:53
